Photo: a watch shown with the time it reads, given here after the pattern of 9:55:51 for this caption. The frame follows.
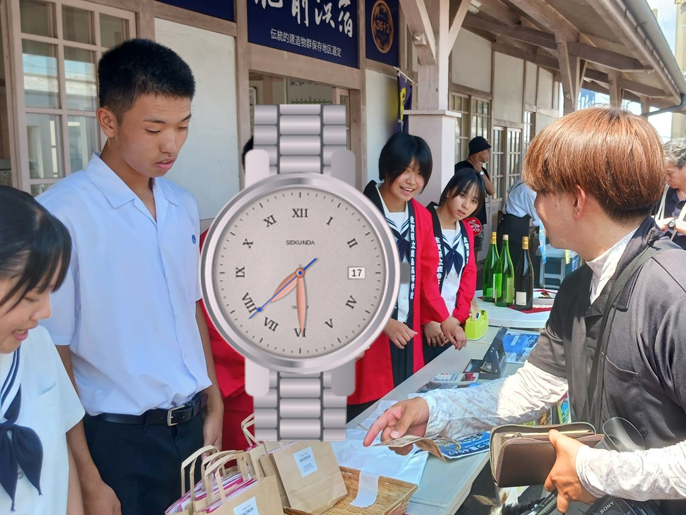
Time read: 7:29:38
